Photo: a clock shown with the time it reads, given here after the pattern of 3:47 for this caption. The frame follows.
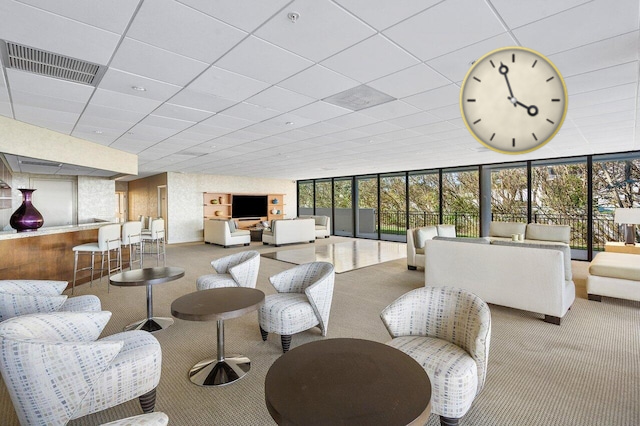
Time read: 3:57
